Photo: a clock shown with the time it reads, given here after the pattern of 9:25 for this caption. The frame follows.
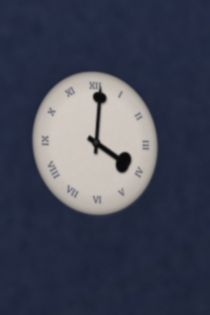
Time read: 4:01
